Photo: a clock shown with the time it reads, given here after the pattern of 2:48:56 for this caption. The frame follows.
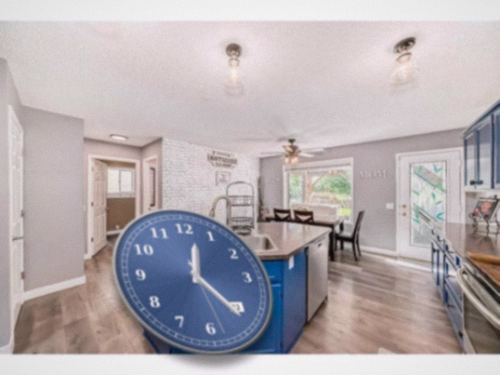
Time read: 12:23:28
